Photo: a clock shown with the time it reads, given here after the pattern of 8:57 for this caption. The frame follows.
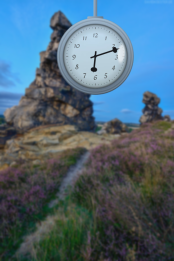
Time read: 6:12
